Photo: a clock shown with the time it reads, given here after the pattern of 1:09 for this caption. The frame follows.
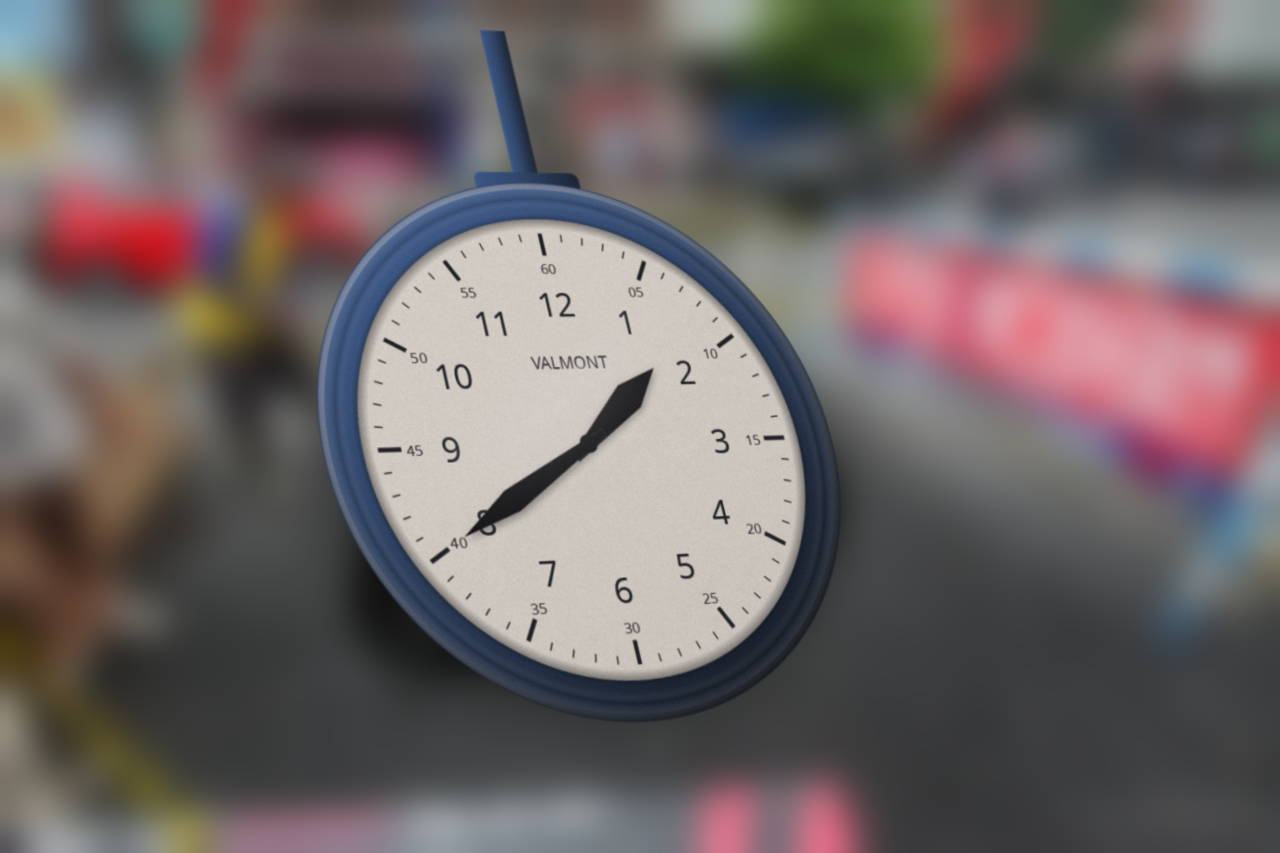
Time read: 1:40
